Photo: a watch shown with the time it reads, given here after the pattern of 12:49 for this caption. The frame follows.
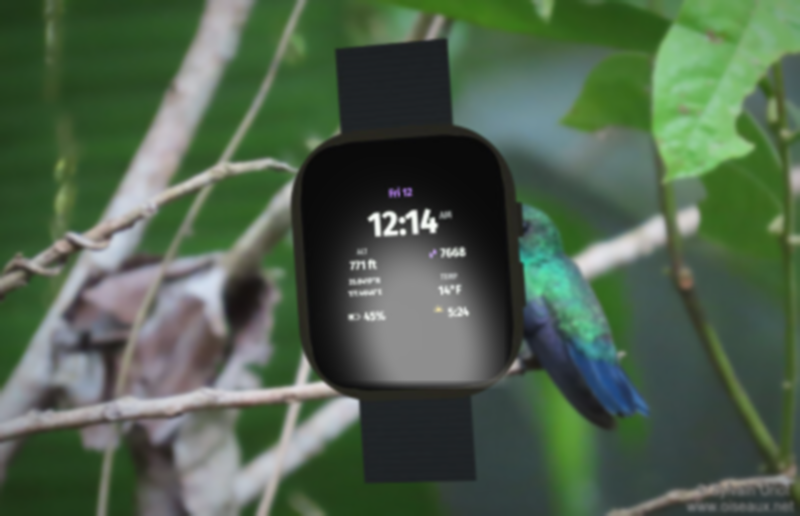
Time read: 12:14
